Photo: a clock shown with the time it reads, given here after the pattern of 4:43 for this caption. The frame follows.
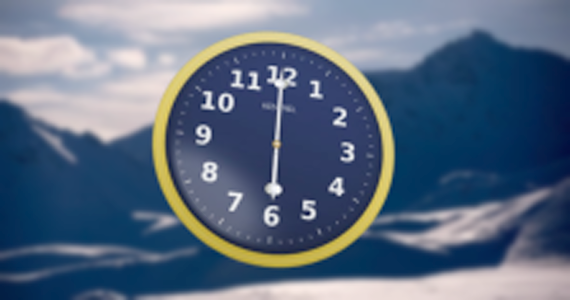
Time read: 6:00
